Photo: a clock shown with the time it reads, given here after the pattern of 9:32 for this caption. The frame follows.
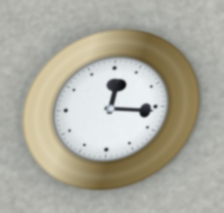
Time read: 12:16
